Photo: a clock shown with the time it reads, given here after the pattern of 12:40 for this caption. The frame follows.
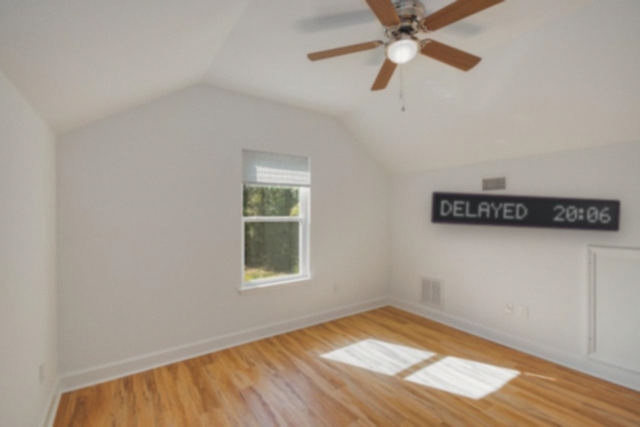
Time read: 20:06
